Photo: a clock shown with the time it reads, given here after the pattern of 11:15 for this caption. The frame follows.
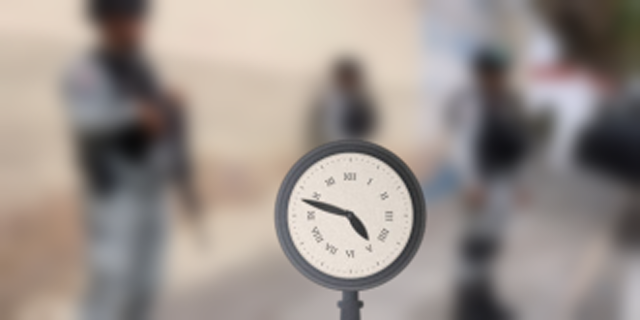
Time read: 4:48
